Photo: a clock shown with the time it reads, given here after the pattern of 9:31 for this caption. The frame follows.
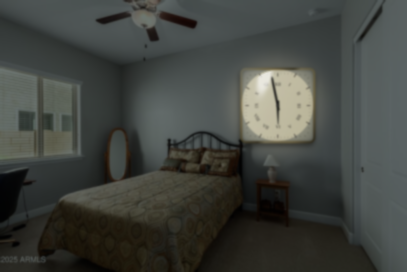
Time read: 5:58
